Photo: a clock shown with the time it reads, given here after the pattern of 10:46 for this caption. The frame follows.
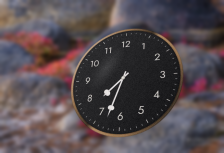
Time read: 7:33
